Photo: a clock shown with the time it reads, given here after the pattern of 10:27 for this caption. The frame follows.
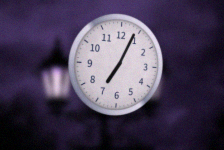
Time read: 7:04
